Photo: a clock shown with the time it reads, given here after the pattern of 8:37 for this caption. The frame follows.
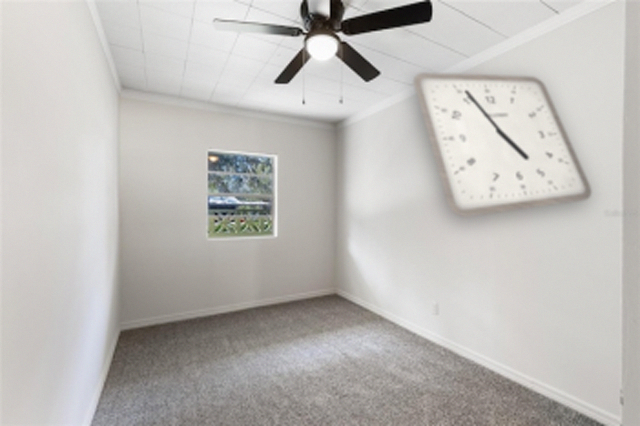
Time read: 4:56
